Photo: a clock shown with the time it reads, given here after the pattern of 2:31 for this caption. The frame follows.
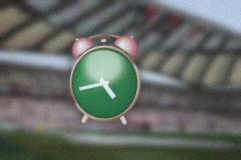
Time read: 4:43
